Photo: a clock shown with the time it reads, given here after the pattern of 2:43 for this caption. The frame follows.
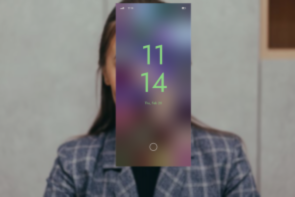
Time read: 11:14
